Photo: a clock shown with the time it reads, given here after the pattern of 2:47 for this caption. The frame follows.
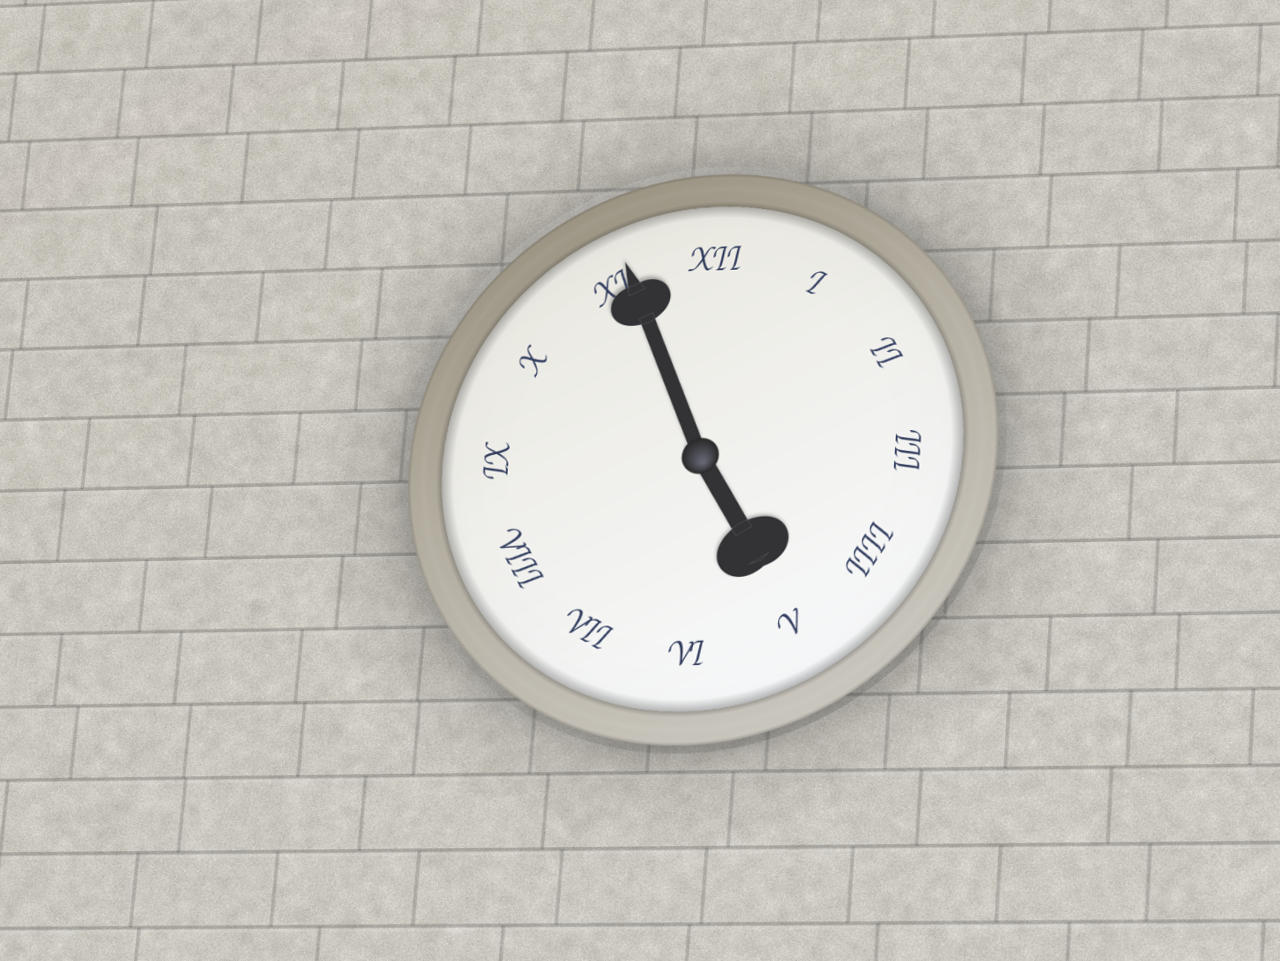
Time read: 4:56
